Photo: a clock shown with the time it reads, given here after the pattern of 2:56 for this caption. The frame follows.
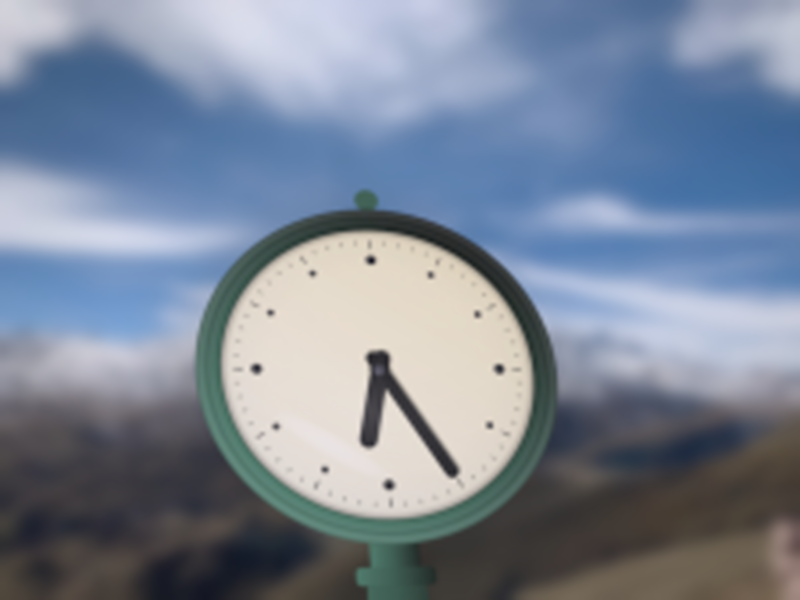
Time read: 6:25
